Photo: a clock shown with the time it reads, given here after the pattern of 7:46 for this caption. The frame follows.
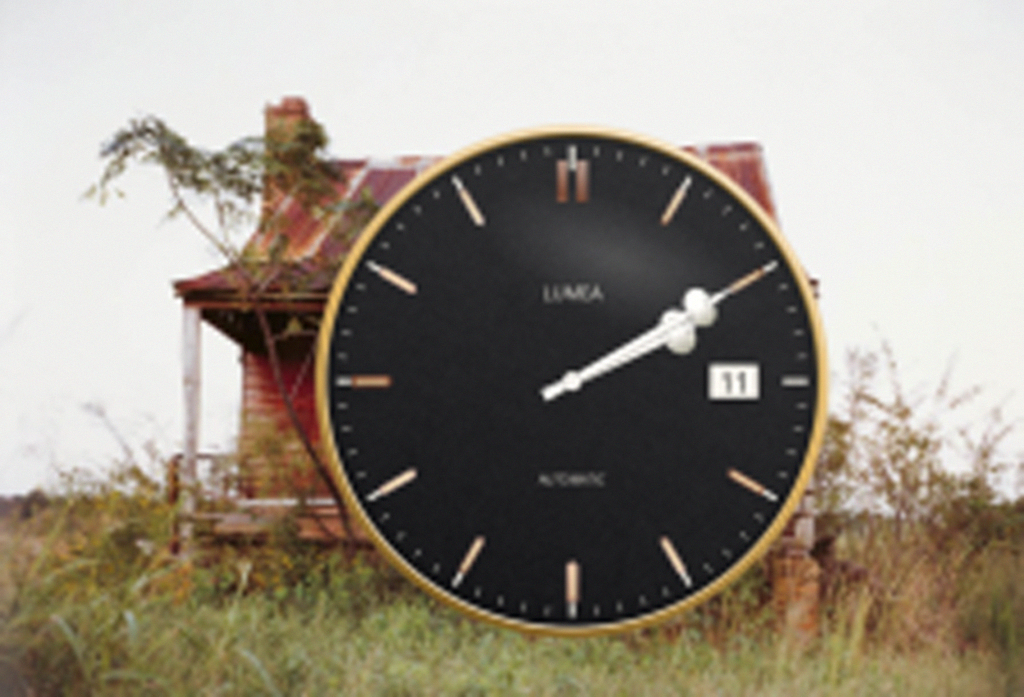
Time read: 2:10
